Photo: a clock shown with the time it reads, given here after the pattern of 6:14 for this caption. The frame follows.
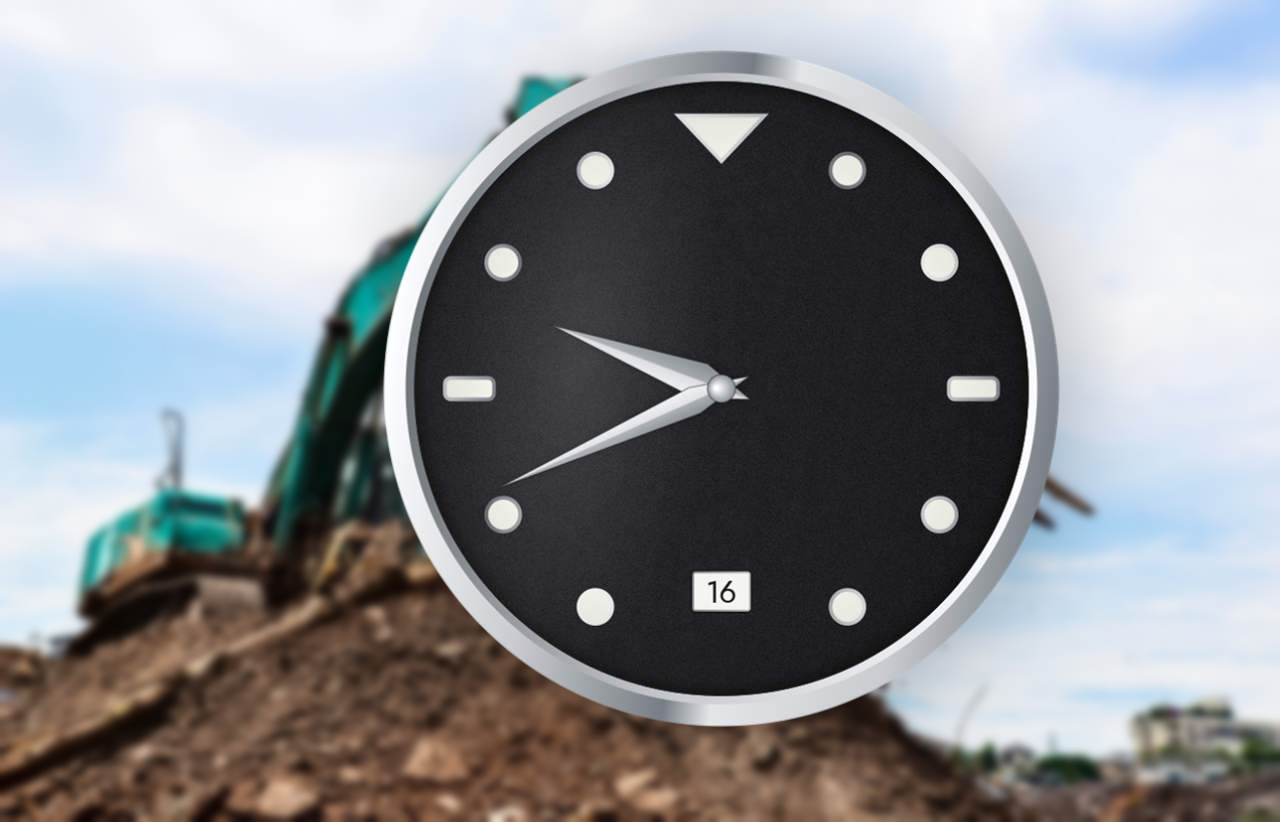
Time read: 9:41
